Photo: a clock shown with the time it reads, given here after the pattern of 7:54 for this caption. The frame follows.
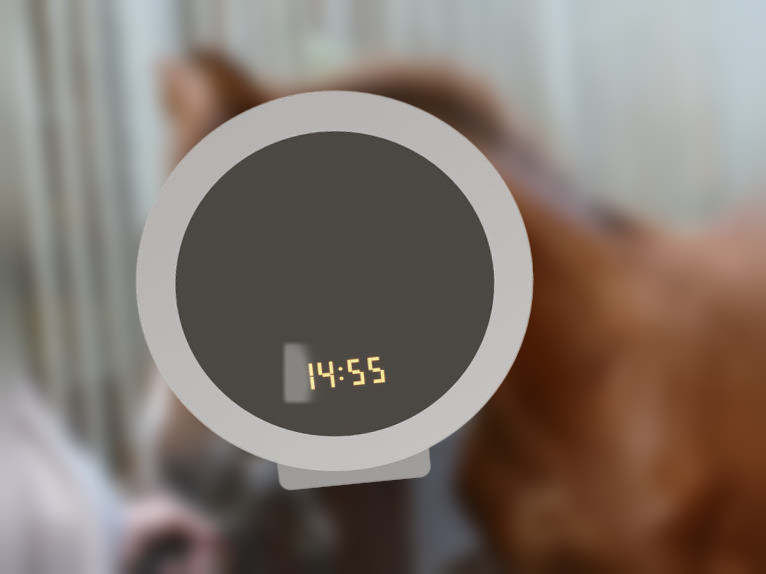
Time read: 14:55
